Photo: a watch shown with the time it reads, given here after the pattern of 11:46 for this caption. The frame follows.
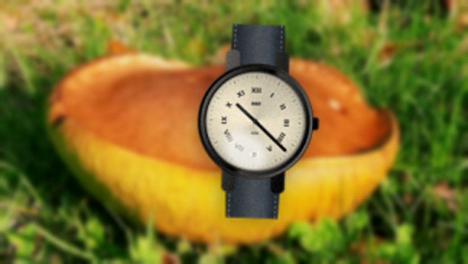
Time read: 10:22
